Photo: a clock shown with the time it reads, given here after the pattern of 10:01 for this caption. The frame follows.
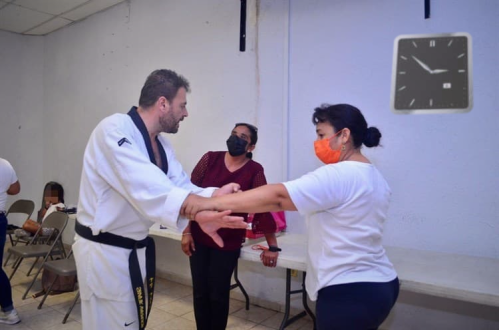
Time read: 2:52
